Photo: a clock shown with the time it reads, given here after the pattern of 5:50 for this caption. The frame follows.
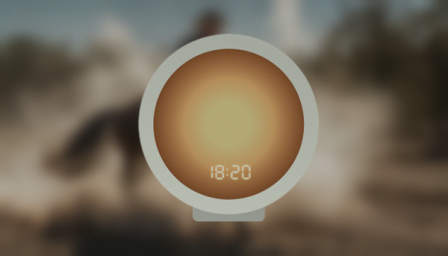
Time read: 18:20
